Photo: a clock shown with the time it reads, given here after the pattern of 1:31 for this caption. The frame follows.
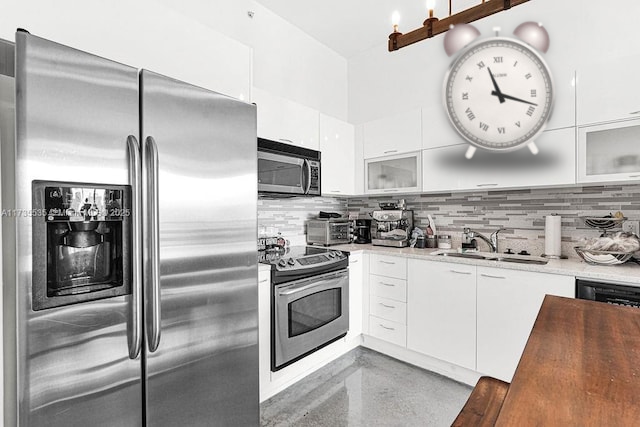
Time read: 11:18
